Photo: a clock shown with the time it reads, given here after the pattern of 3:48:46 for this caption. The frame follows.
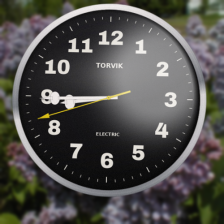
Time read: 8:44:42
